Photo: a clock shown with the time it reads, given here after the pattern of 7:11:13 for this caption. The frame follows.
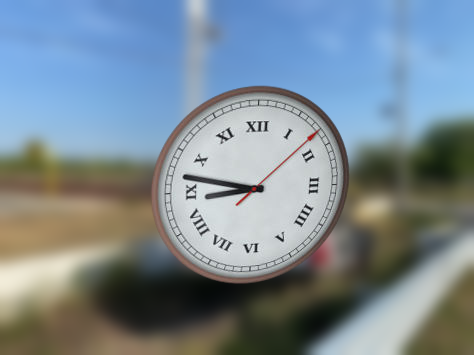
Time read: 8:47:08
